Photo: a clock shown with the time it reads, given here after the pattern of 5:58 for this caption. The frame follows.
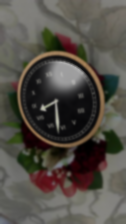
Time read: 8:32
